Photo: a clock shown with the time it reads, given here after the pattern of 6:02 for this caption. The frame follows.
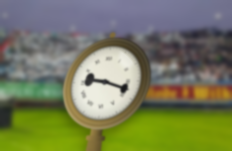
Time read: 9:18
